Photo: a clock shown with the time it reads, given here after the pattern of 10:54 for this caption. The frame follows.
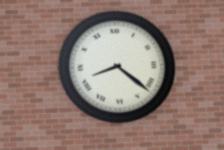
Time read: 8:22
